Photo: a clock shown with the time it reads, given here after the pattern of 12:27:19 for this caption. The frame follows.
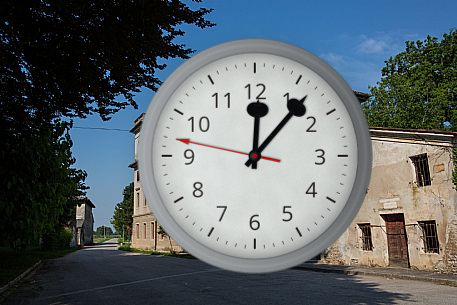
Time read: 12:06:47
